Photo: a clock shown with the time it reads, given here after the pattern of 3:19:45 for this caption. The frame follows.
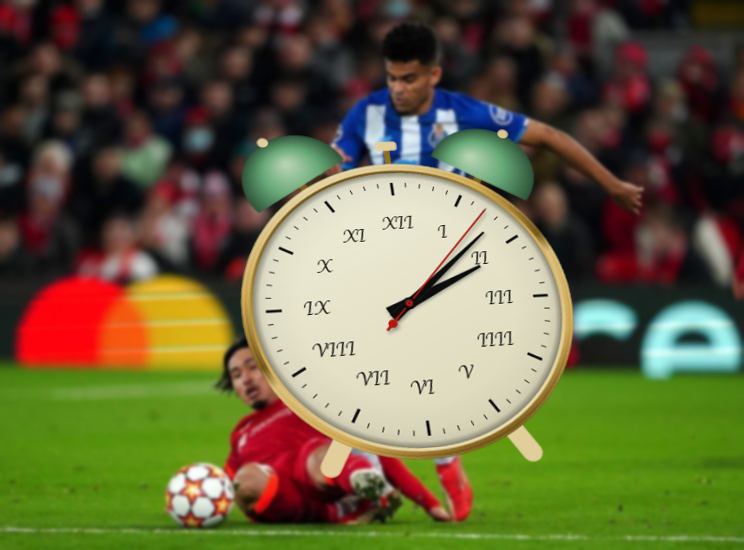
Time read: 2:08:07
